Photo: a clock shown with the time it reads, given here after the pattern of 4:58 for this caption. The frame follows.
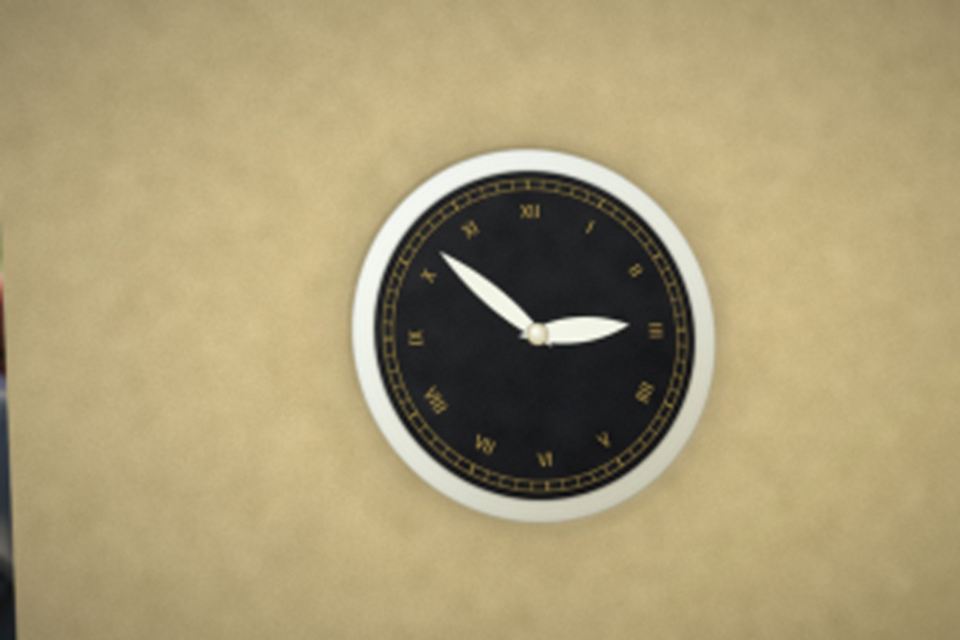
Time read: 2:52
